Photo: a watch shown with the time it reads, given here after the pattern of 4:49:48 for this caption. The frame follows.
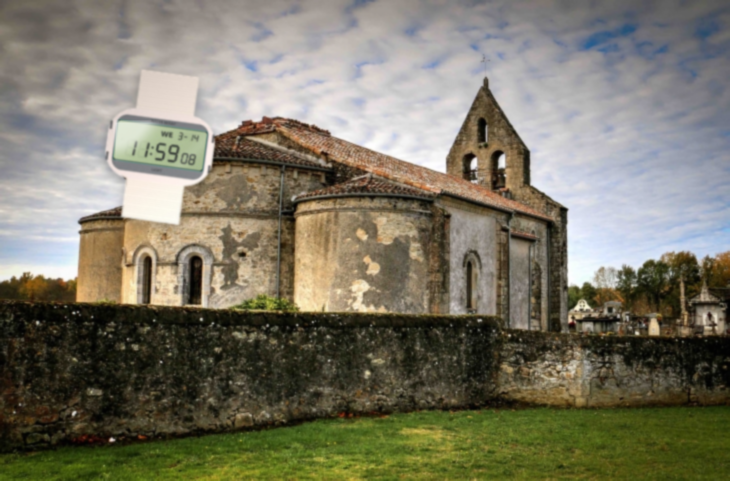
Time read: 11:59:08
